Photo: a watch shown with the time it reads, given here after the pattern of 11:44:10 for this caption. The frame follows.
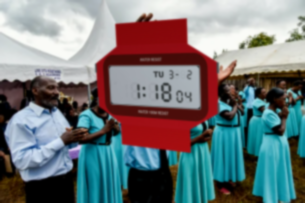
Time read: 1:18:04
